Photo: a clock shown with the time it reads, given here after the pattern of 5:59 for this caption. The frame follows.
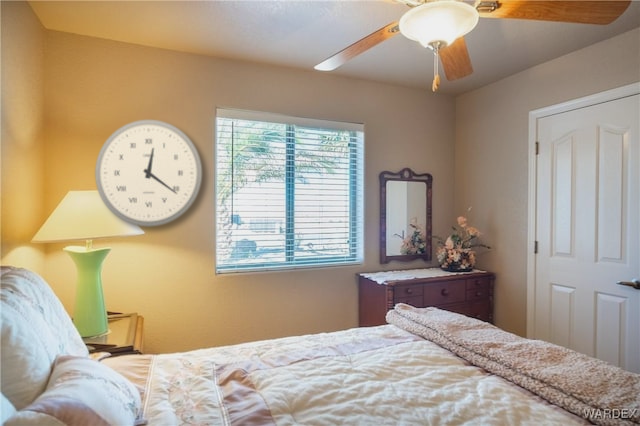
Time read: 12:21
